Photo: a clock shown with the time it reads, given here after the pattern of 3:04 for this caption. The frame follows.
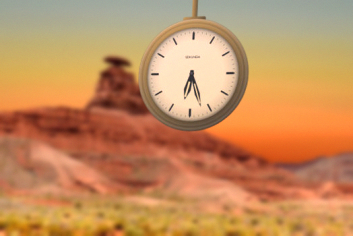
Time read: 6:27
